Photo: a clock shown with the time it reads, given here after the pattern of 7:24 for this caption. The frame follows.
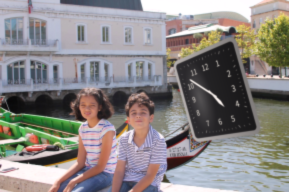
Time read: 4:52
